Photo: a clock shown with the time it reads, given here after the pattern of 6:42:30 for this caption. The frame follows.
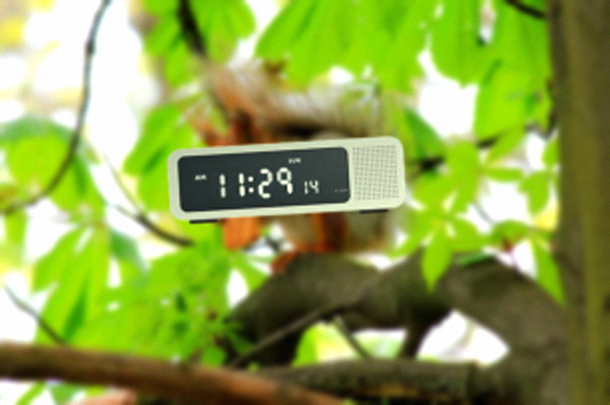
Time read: 11:29:14
